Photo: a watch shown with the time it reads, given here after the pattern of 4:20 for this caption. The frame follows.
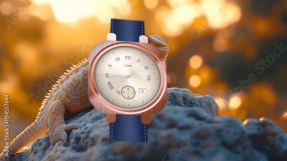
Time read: 8:45
